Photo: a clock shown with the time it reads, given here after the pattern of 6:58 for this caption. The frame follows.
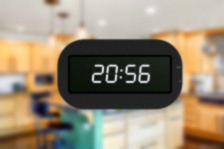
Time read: 20:56
